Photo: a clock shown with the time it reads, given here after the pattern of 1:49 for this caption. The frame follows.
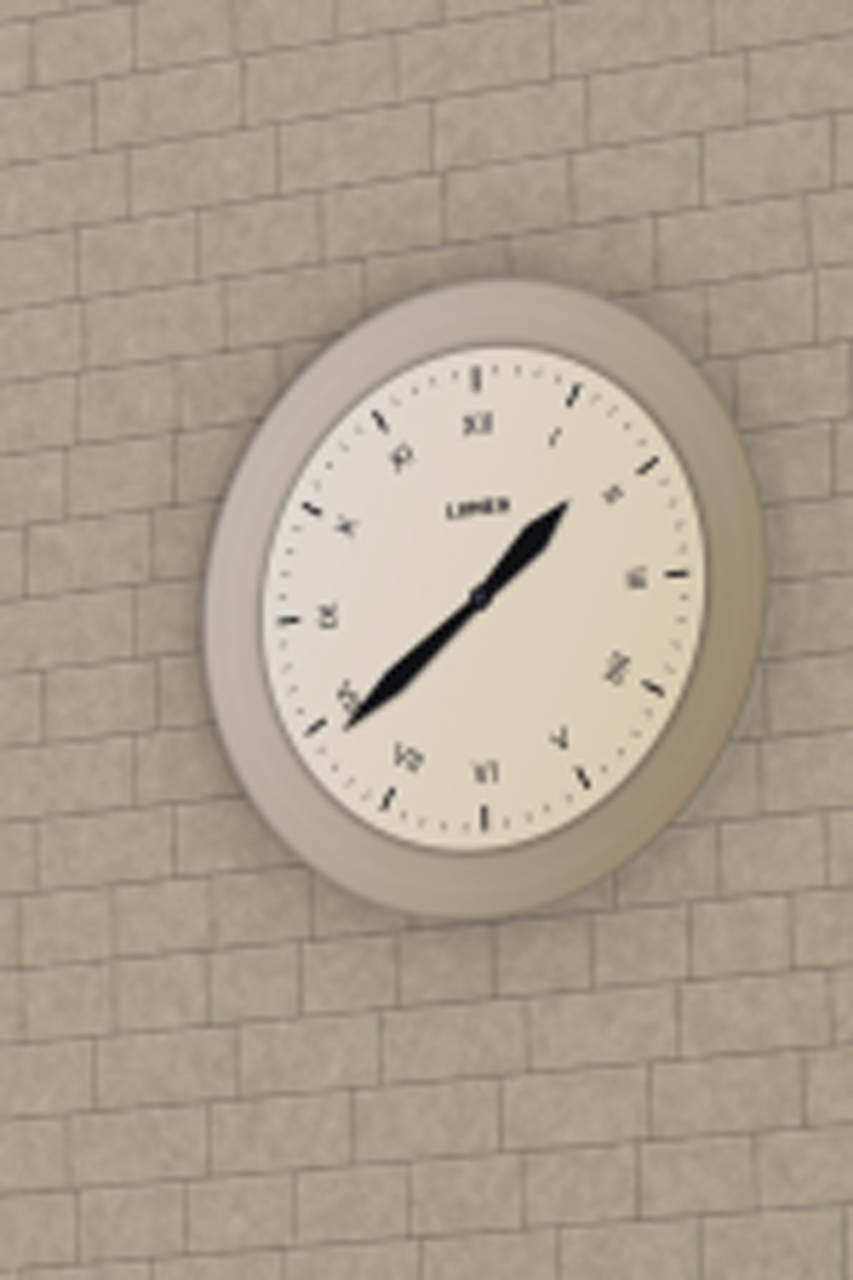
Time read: 1:39
